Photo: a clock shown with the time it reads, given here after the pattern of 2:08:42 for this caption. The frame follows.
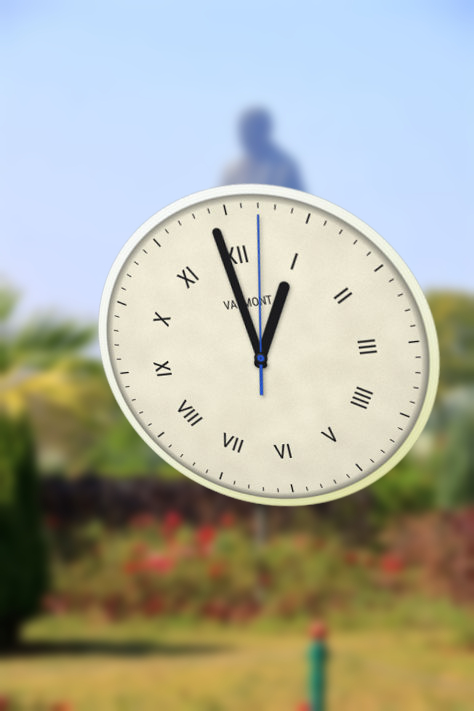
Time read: 12:59:02
